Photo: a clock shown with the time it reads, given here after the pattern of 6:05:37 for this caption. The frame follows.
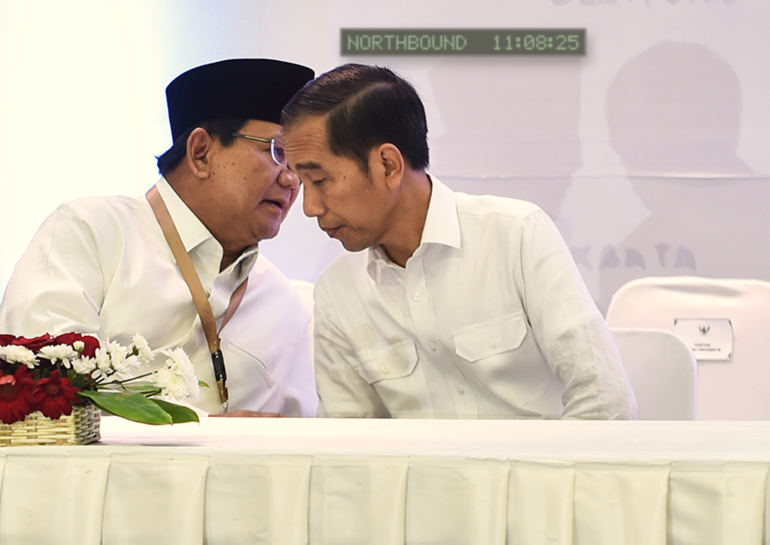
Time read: 11:08:25
